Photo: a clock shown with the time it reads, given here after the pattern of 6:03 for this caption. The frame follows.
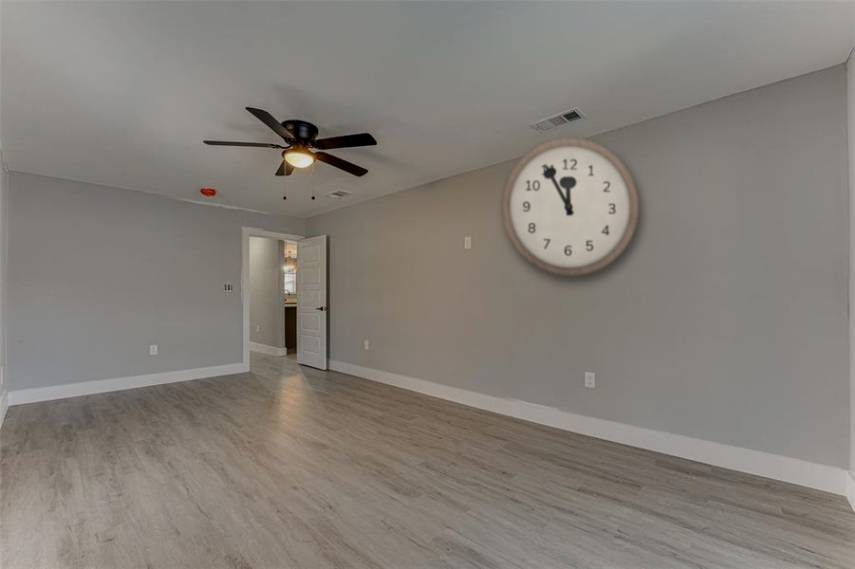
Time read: 11:55
